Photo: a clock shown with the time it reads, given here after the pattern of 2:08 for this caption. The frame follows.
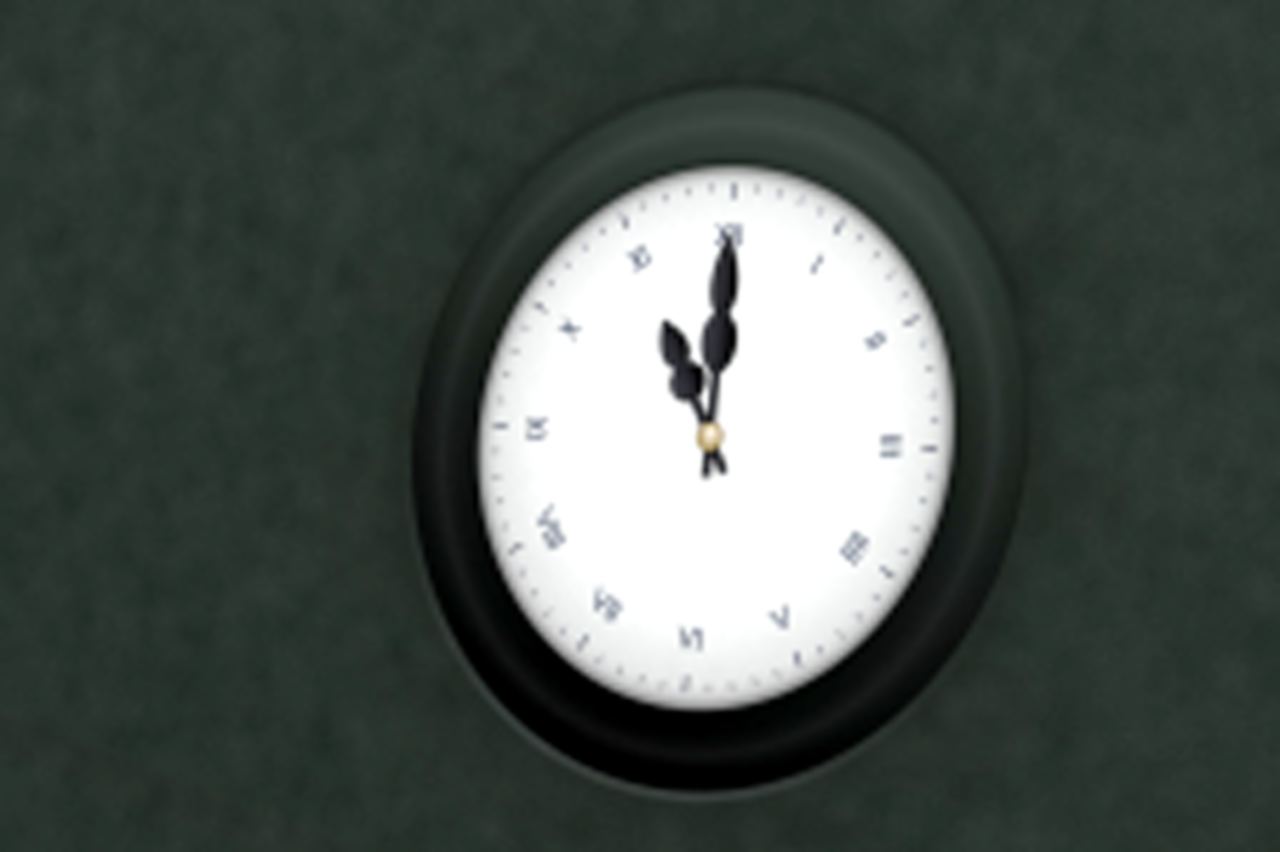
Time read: 11:00
